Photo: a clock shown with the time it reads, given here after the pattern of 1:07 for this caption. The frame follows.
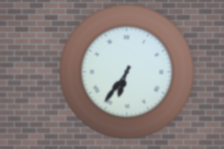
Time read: 6:36
